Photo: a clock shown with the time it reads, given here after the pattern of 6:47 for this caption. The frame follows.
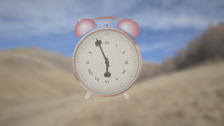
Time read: 5:56
